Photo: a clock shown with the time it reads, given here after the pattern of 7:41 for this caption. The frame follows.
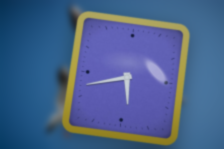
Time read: 5:42
